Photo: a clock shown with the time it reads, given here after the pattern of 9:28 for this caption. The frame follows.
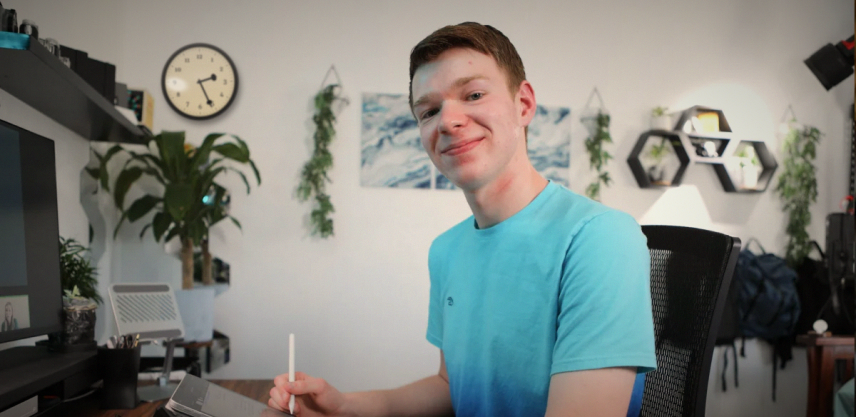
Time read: 2:26
